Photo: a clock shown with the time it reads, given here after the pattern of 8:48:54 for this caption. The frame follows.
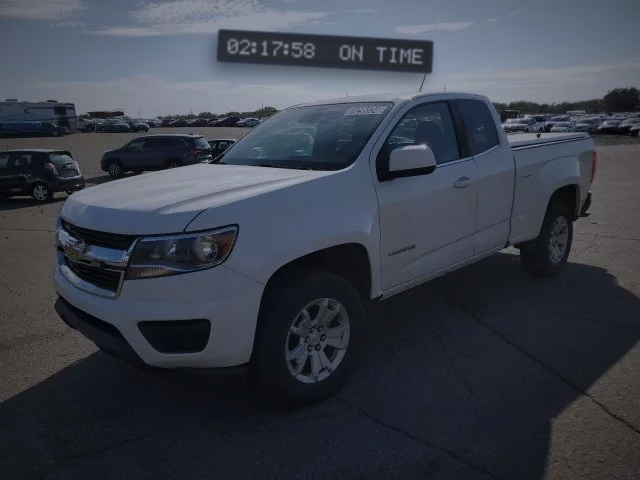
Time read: 2:17:58
